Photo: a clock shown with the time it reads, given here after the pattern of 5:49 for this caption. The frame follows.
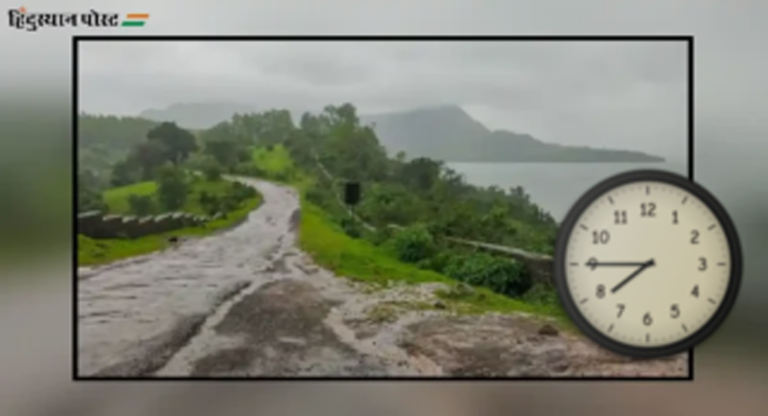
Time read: 7:45
